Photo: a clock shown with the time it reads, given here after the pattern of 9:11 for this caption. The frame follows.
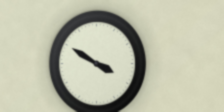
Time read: 3:50
